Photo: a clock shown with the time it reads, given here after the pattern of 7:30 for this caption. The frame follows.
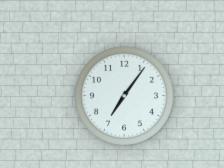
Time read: 7:06
